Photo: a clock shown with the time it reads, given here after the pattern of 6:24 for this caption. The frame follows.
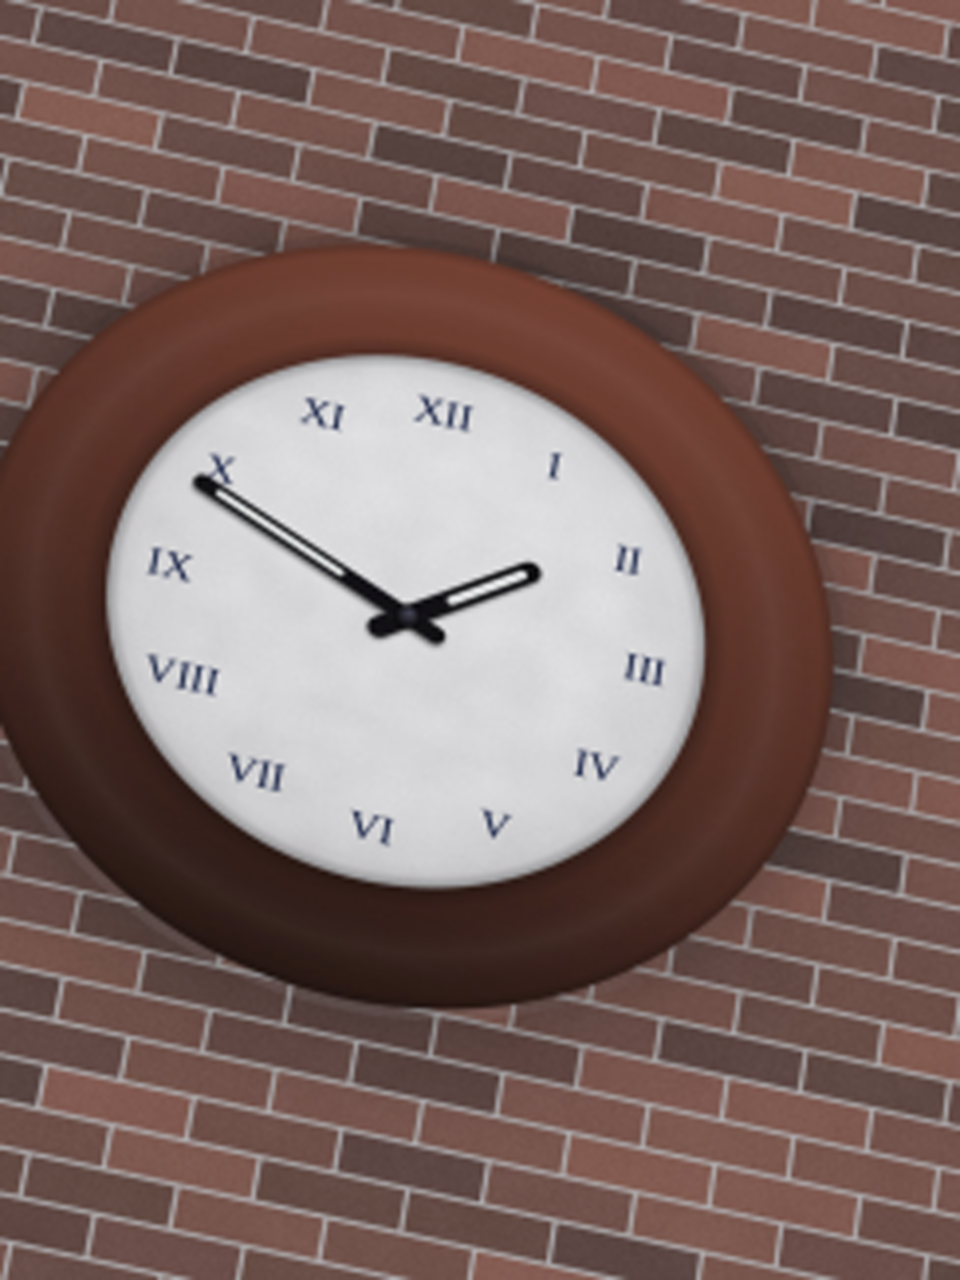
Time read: 1:49
